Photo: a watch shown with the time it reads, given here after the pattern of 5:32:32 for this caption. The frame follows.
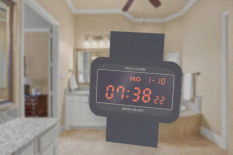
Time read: 7:38:22
